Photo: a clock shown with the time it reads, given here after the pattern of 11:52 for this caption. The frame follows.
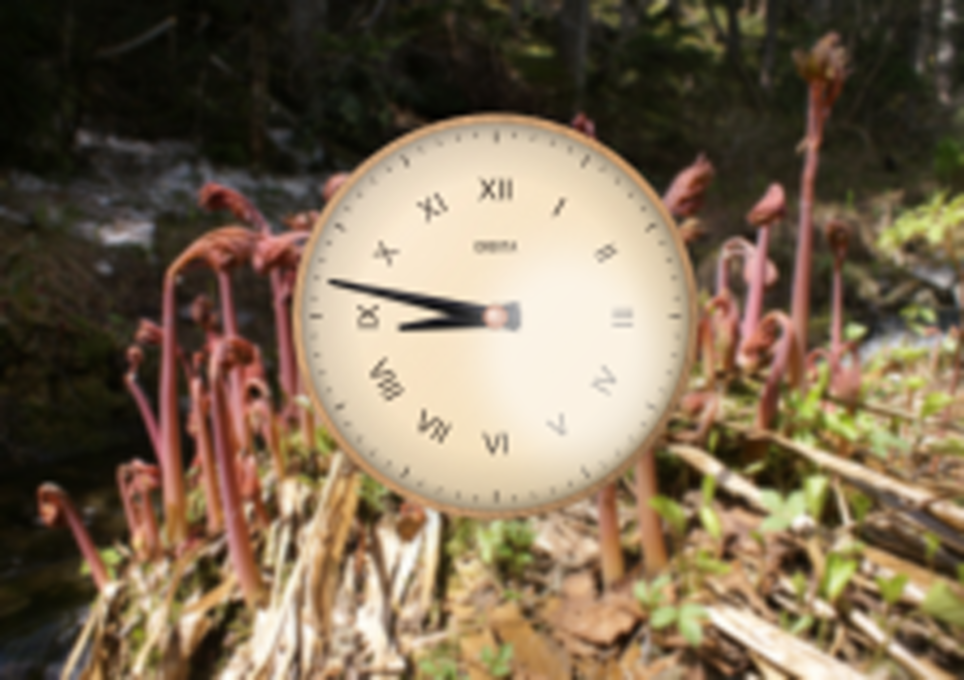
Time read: 8:47
